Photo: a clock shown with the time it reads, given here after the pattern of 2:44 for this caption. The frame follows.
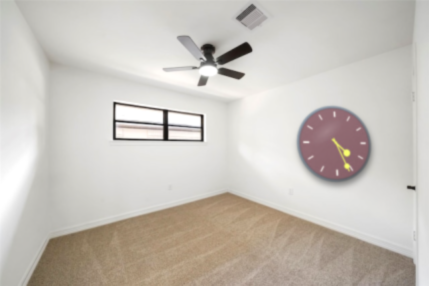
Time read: 4:26
